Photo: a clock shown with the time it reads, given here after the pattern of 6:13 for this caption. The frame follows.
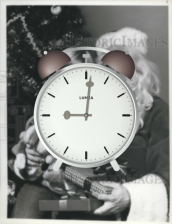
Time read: 9:01
